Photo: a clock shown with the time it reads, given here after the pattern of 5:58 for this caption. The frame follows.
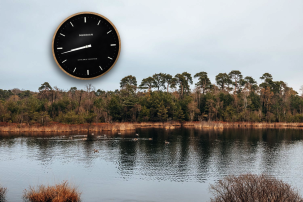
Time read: 8:43
